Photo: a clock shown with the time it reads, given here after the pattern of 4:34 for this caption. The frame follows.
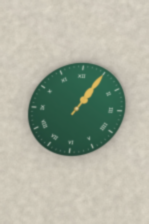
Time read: 1:05
